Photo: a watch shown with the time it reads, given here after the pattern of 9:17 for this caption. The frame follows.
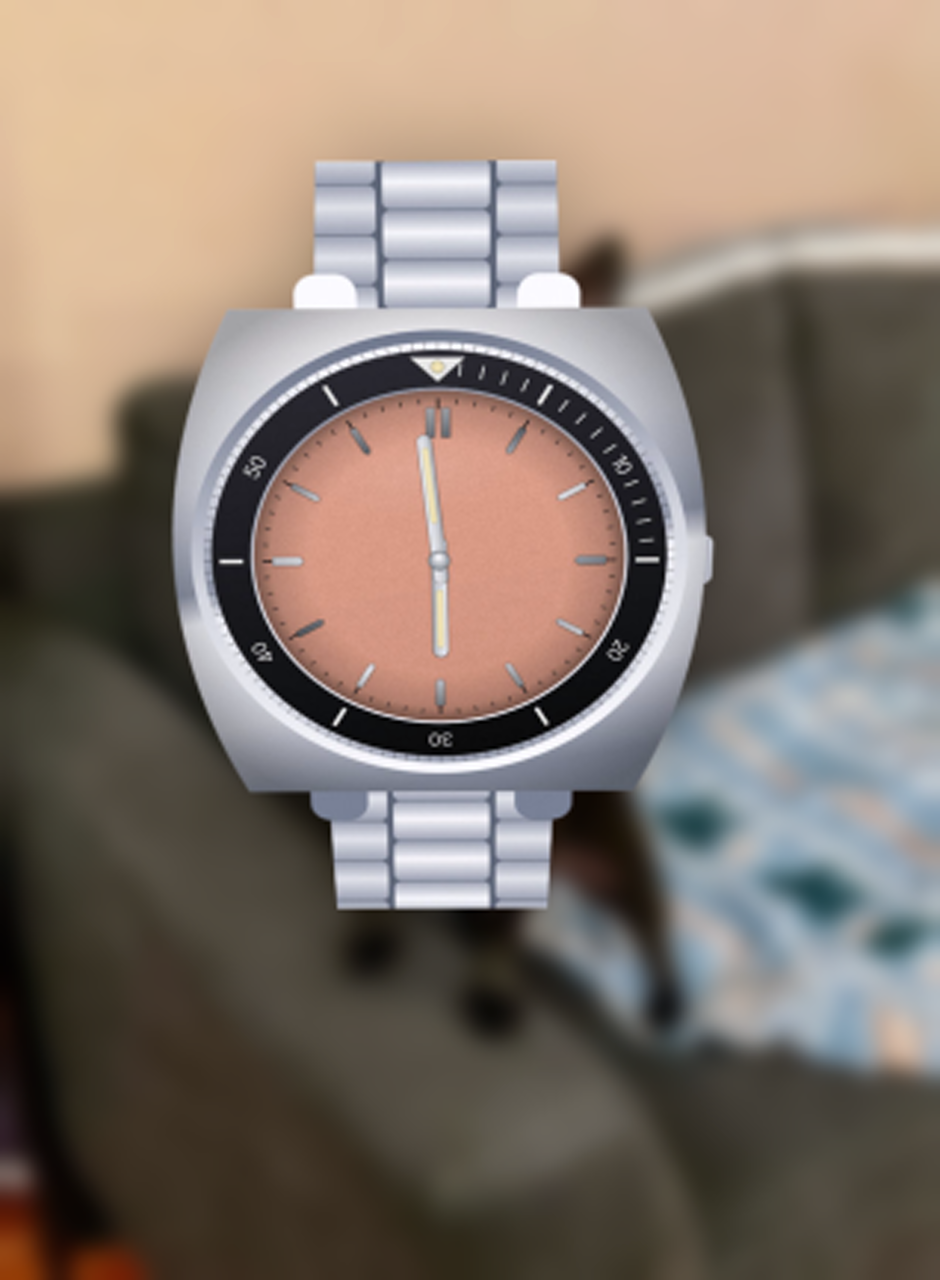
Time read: 5:59
